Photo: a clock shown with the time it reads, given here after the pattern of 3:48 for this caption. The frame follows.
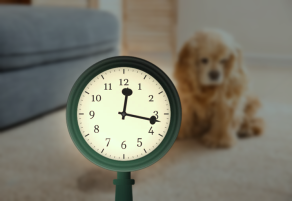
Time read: 12:17
